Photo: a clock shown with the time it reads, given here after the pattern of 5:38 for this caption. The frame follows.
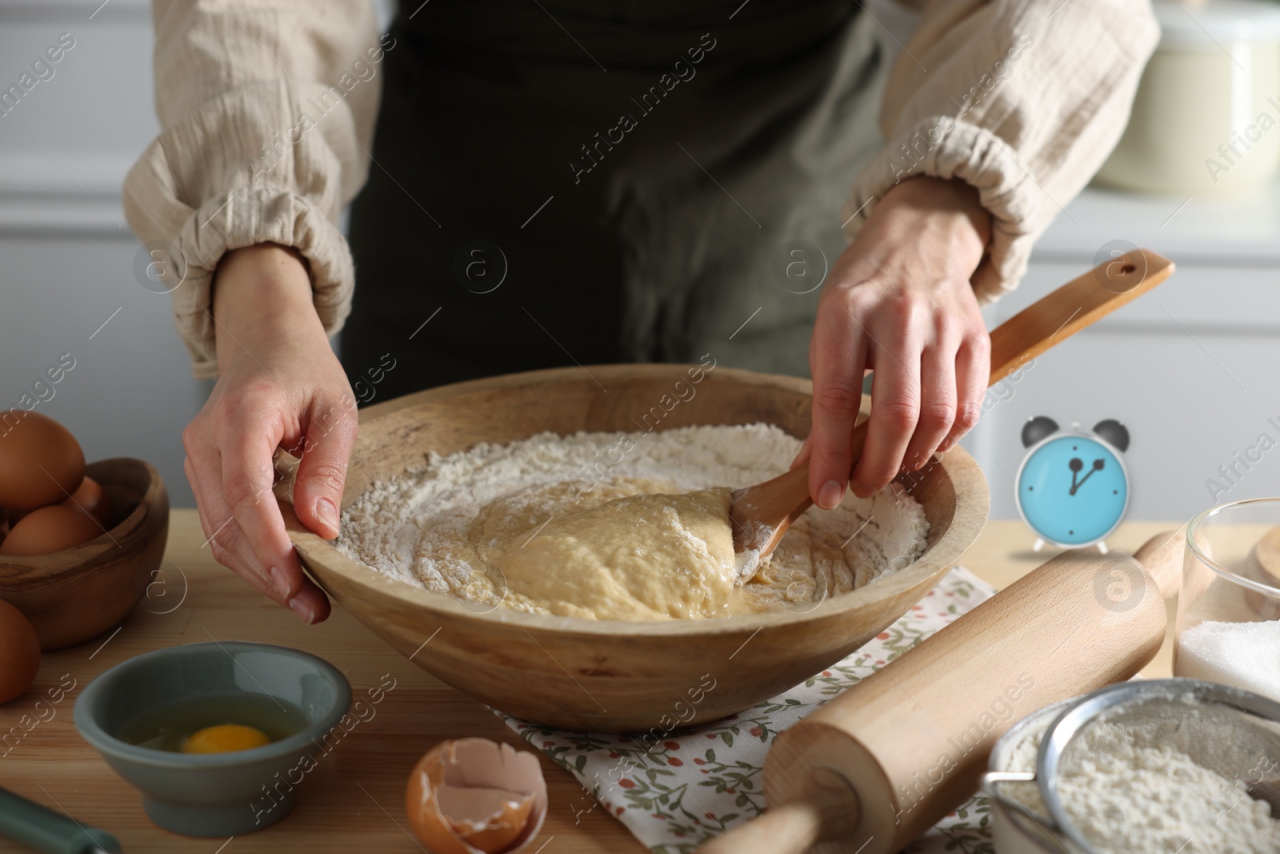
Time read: 12:07
